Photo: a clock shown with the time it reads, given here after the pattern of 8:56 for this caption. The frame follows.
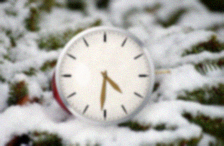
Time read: 4:31
